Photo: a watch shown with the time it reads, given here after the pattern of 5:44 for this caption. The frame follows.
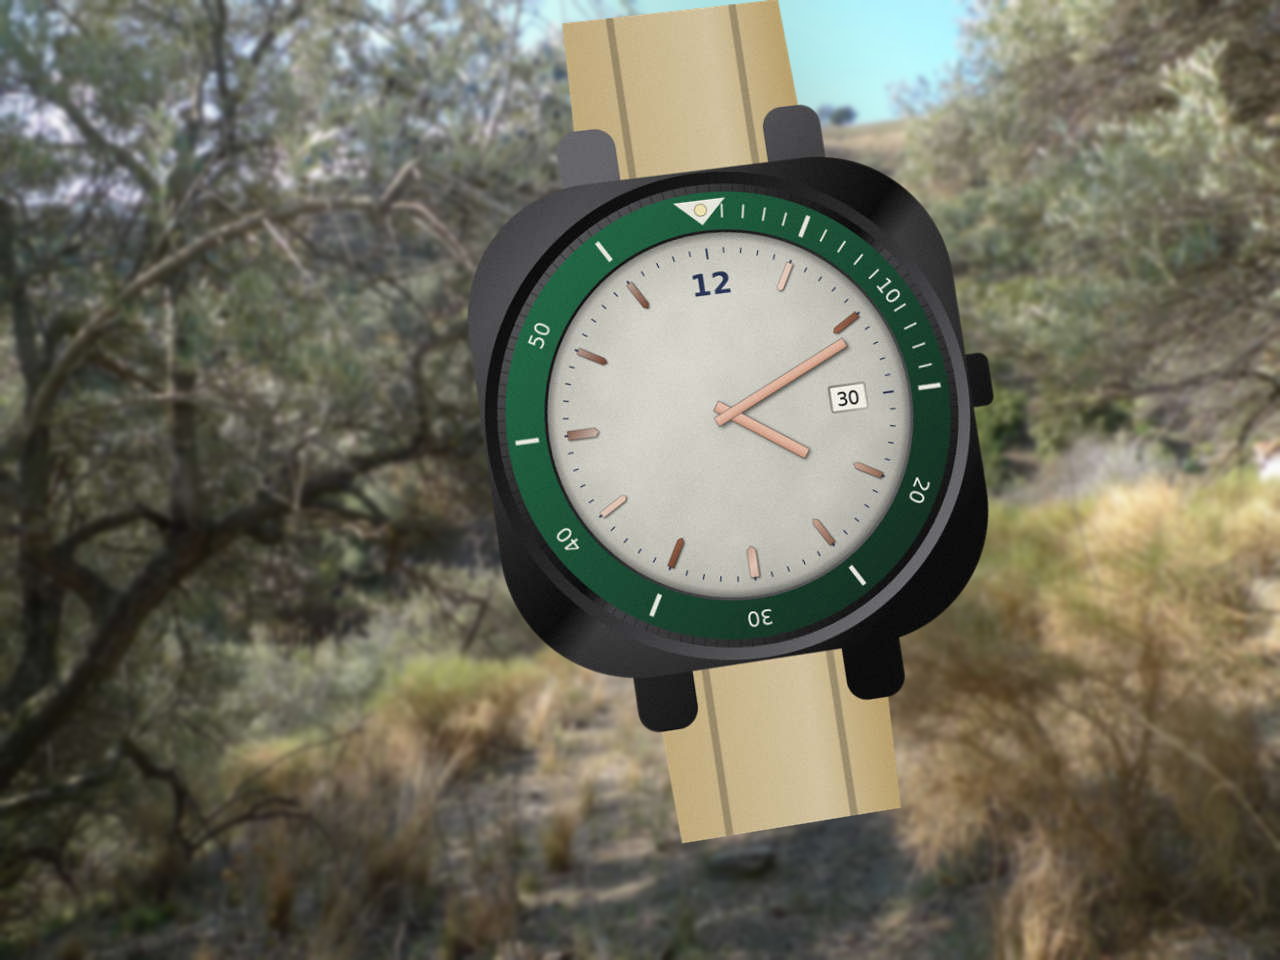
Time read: 4:11
